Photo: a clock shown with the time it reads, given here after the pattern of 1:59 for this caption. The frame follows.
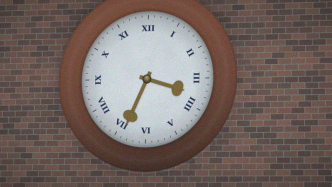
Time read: 3:34
